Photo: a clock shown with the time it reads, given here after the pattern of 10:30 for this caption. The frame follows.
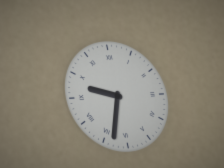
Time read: 9:33
